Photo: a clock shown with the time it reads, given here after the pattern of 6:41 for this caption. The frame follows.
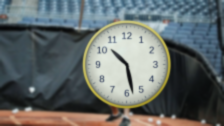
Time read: 10:28
